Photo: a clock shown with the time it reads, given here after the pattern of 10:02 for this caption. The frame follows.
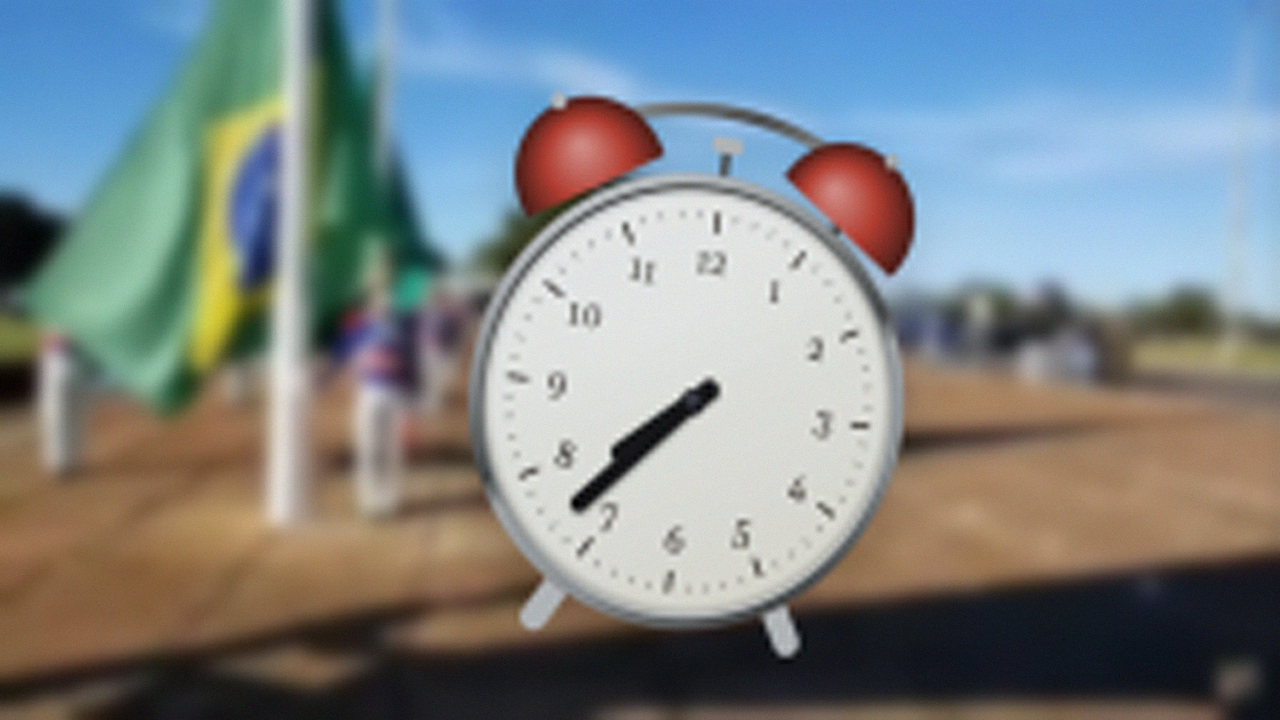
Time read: 7:37
